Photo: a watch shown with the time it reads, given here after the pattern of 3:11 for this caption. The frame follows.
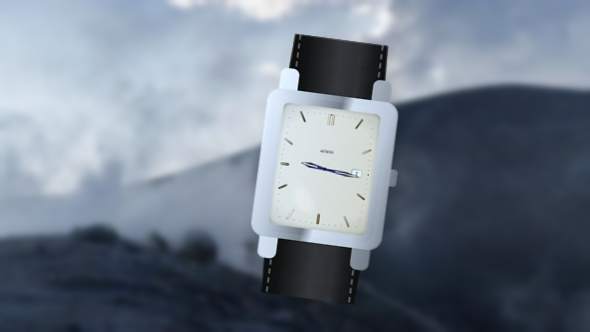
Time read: 9:16
